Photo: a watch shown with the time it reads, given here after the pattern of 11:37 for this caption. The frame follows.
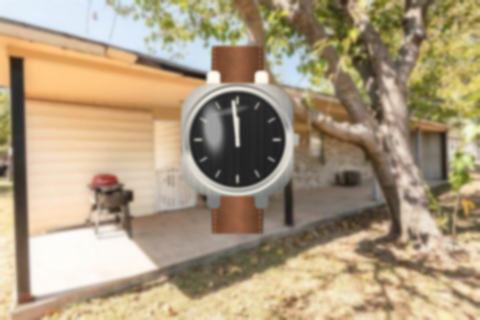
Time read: 11:59
